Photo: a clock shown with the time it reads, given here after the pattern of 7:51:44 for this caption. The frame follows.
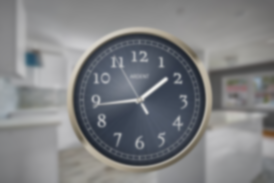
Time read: 1:43:55
